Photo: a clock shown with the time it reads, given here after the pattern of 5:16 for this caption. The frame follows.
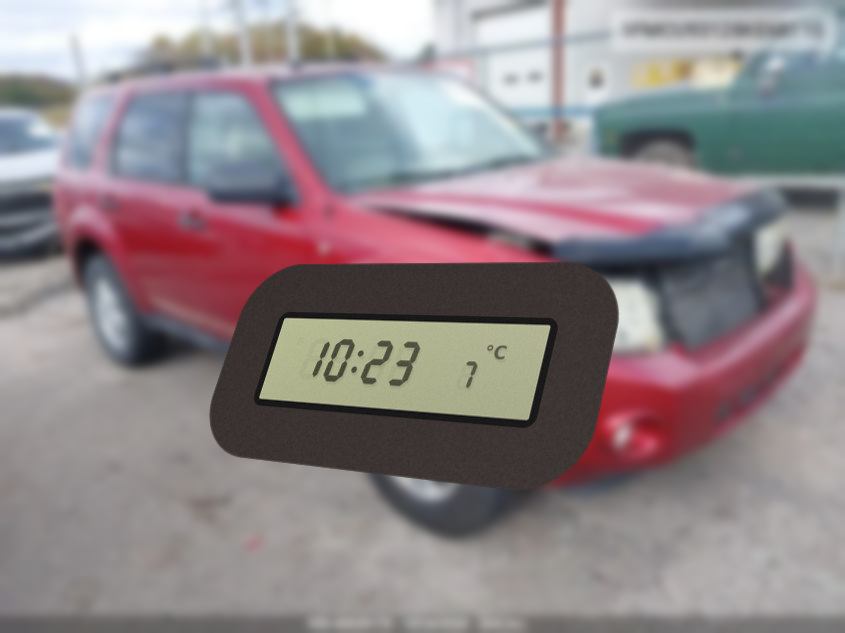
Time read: 10:23
